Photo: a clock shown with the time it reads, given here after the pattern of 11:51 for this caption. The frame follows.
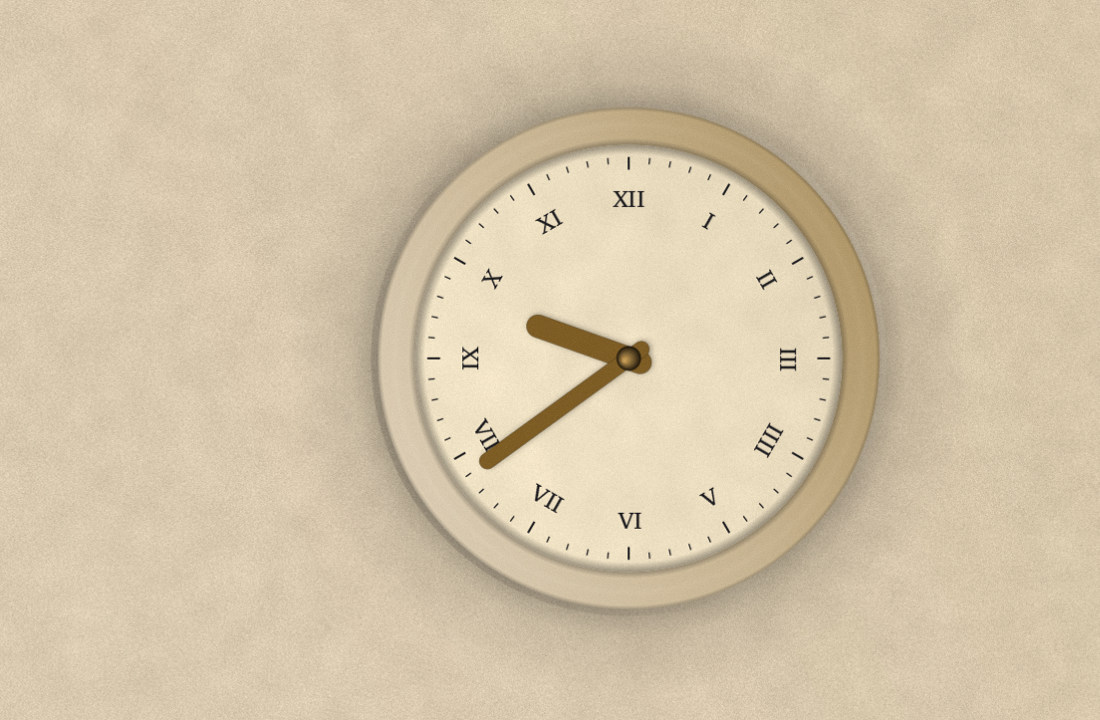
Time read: 9:39
